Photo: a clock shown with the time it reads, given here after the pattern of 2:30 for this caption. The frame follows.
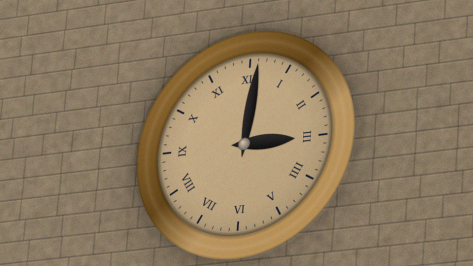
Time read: 3:01
